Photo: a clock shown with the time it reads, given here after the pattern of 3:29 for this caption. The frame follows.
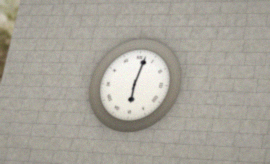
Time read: 6:02
